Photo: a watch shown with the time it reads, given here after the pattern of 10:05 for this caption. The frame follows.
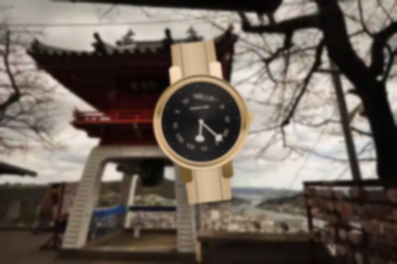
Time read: 6:23
